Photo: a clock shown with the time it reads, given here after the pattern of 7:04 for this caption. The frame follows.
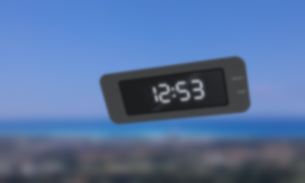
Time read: 12:53
